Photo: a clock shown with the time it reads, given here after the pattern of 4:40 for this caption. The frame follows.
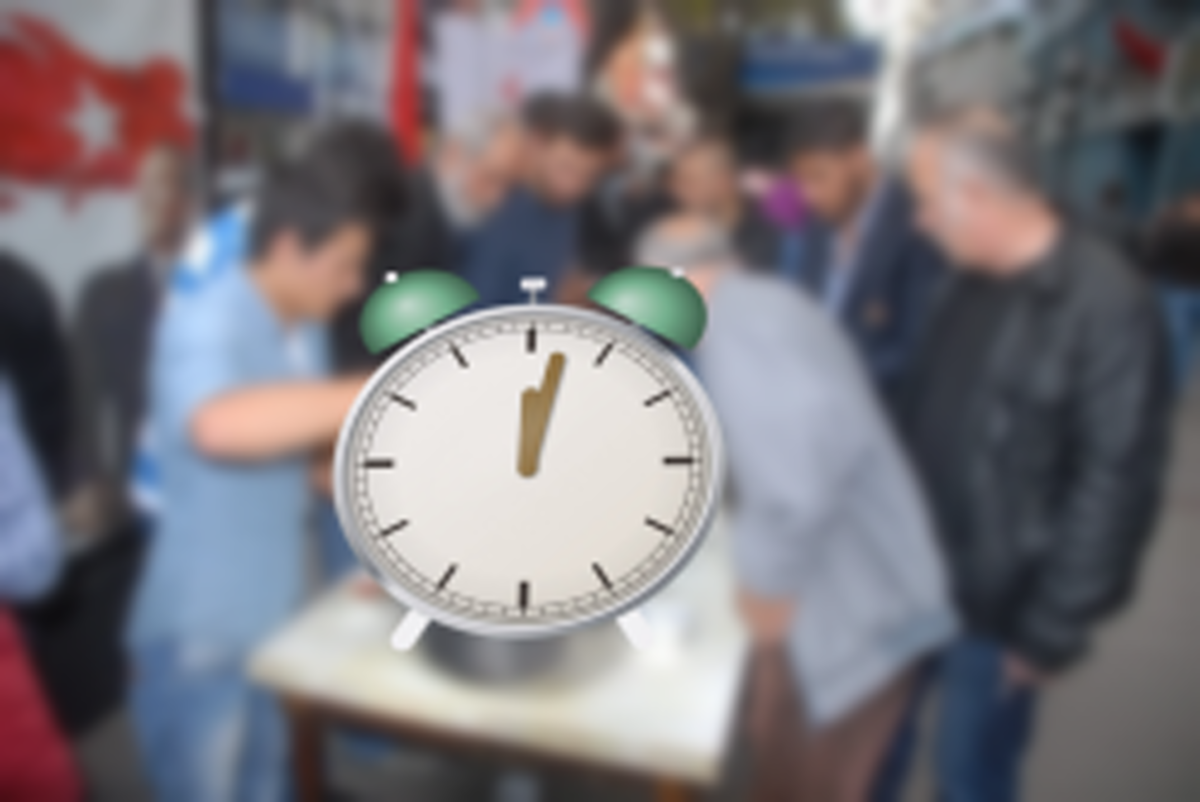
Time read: 12:02
